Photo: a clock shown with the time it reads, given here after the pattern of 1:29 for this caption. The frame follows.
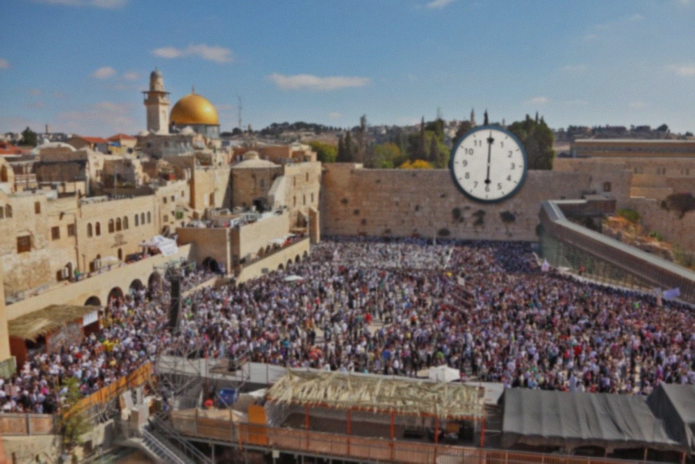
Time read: 6:00
